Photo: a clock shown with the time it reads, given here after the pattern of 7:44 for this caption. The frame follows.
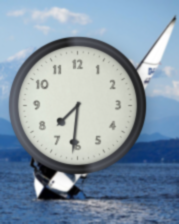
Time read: 7:31
